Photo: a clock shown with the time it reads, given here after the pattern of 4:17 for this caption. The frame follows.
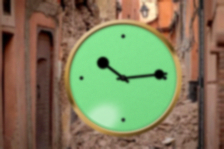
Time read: 10:14
